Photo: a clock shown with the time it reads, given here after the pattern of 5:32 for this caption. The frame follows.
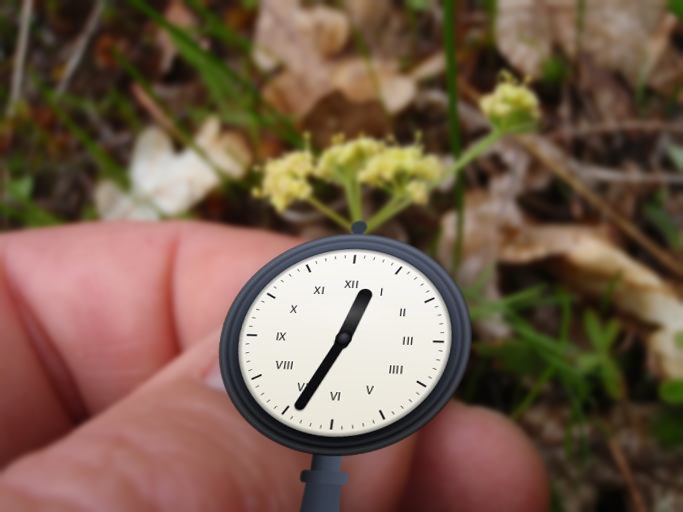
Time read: 12:34
